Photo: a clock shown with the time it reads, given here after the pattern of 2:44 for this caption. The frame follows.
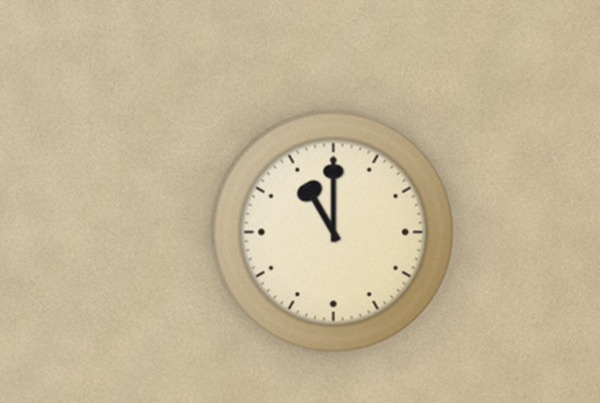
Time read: 11:00
